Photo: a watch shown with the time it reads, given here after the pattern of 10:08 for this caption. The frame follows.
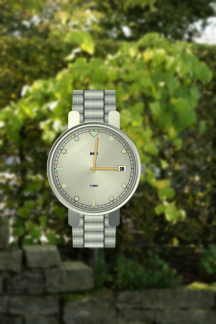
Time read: 3:01
